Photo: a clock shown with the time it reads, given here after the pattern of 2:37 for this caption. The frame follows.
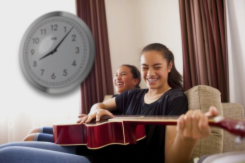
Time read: 8:07
